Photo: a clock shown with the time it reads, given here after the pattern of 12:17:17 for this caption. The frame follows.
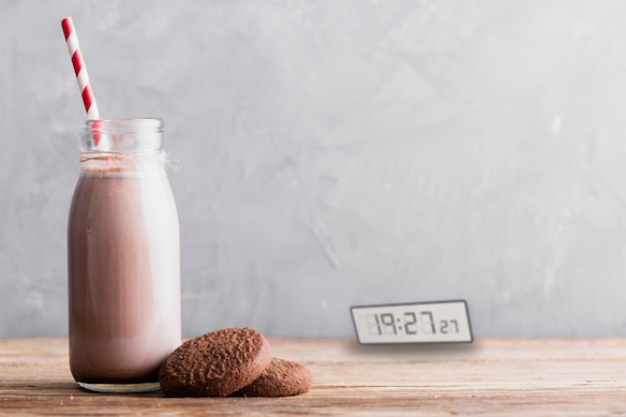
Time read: 19:27:27
